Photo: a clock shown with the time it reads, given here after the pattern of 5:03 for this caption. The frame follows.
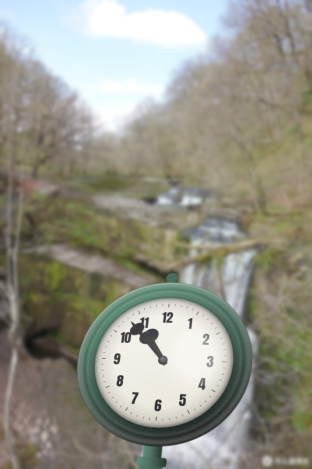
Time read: 10:53
